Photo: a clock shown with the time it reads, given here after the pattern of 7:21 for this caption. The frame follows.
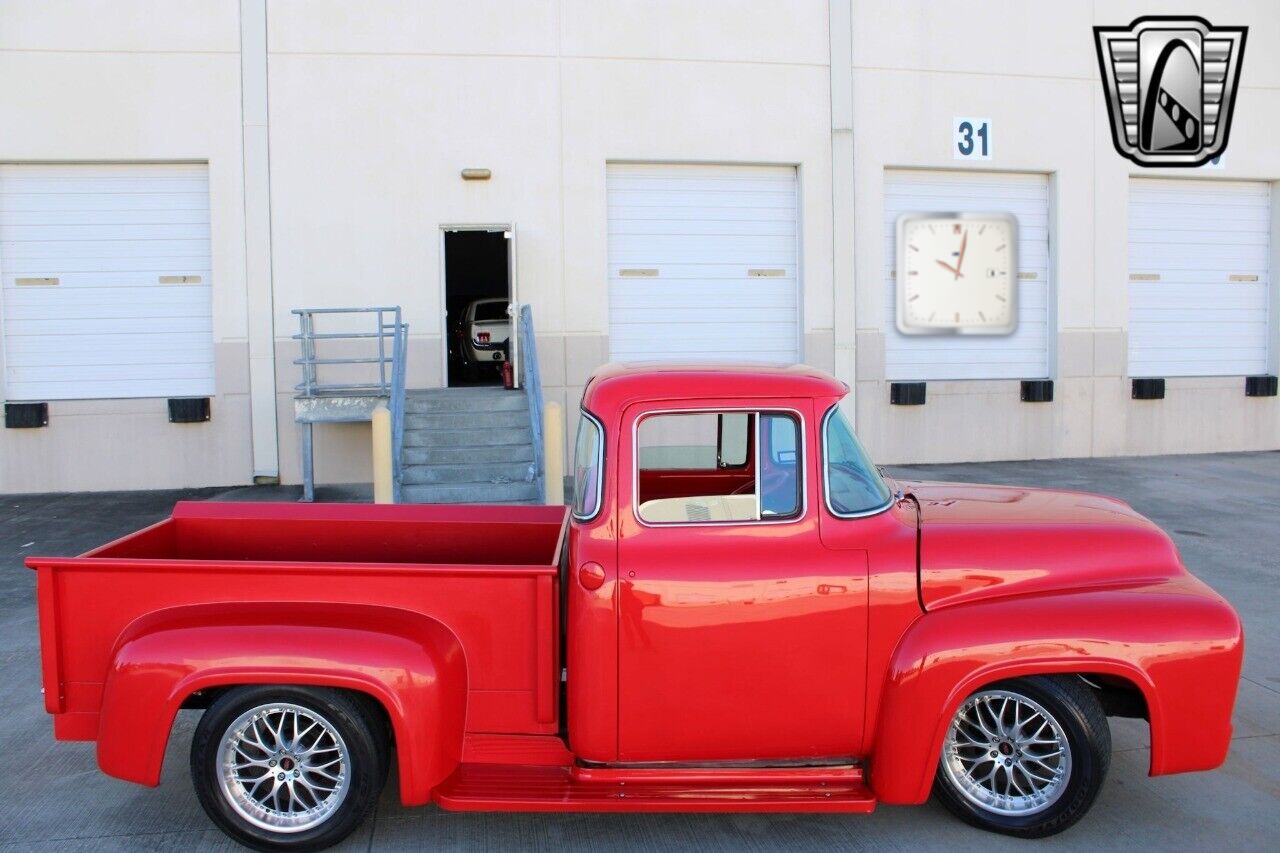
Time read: 10:02
